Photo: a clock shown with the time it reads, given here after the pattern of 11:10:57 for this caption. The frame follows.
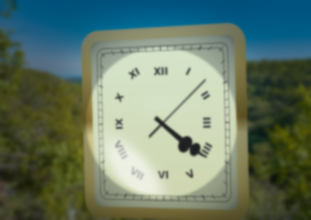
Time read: 4:21:08
